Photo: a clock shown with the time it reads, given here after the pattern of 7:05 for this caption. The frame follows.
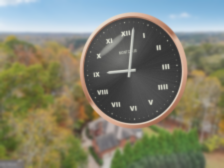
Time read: 9:02
